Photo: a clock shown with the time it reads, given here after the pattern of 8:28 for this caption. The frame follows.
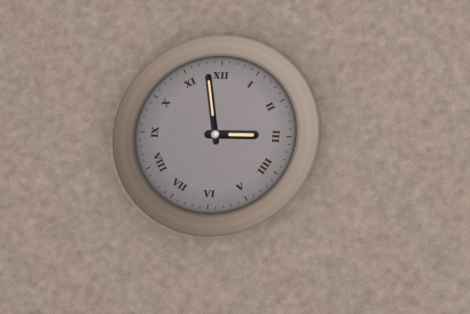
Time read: 2:58
